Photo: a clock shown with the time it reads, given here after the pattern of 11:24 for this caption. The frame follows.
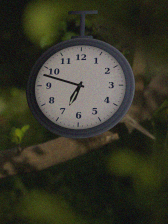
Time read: 6:48
